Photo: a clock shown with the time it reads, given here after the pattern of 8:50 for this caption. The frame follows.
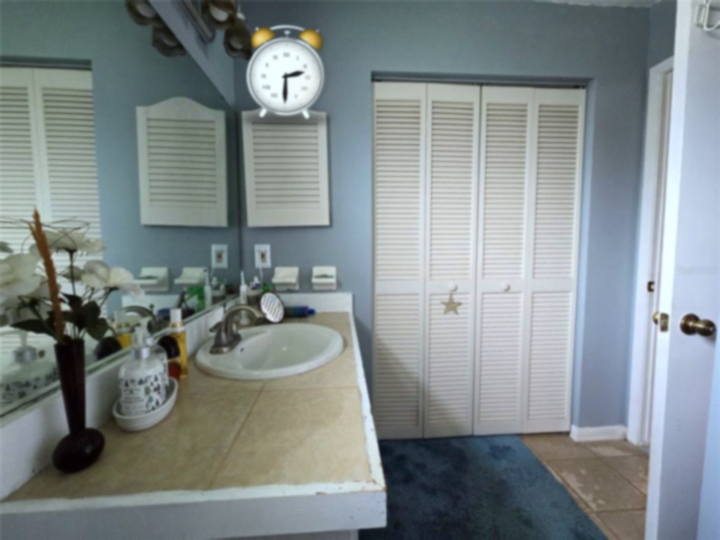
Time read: 2:30
